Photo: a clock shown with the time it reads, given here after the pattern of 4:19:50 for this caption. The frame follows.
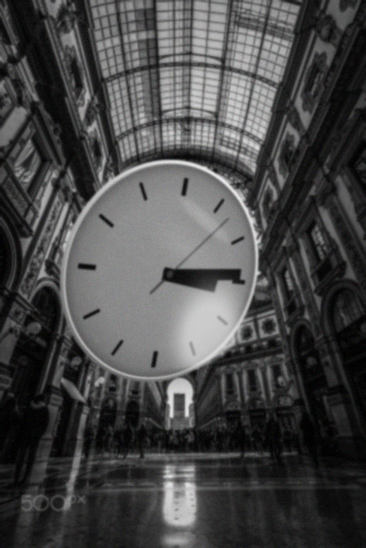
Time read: 3:14:07
